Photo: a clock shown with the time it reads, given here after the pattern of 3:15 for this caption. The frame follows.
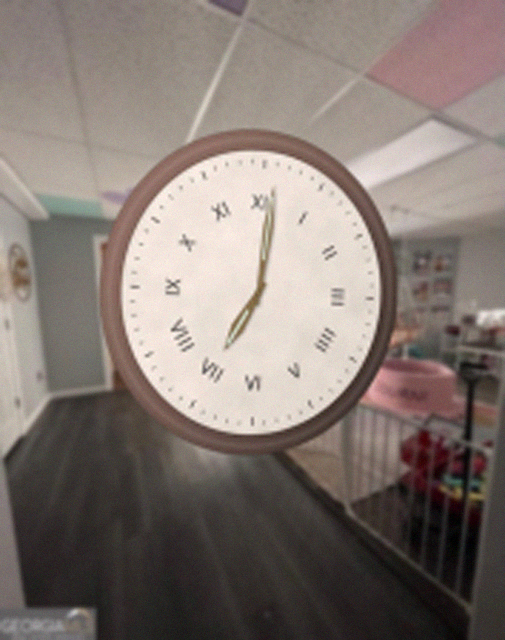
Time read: 7:01
